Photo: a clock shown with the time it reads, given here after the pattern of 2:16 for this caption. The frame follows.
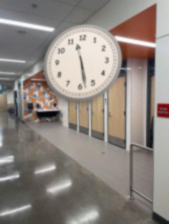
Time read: 11:28
